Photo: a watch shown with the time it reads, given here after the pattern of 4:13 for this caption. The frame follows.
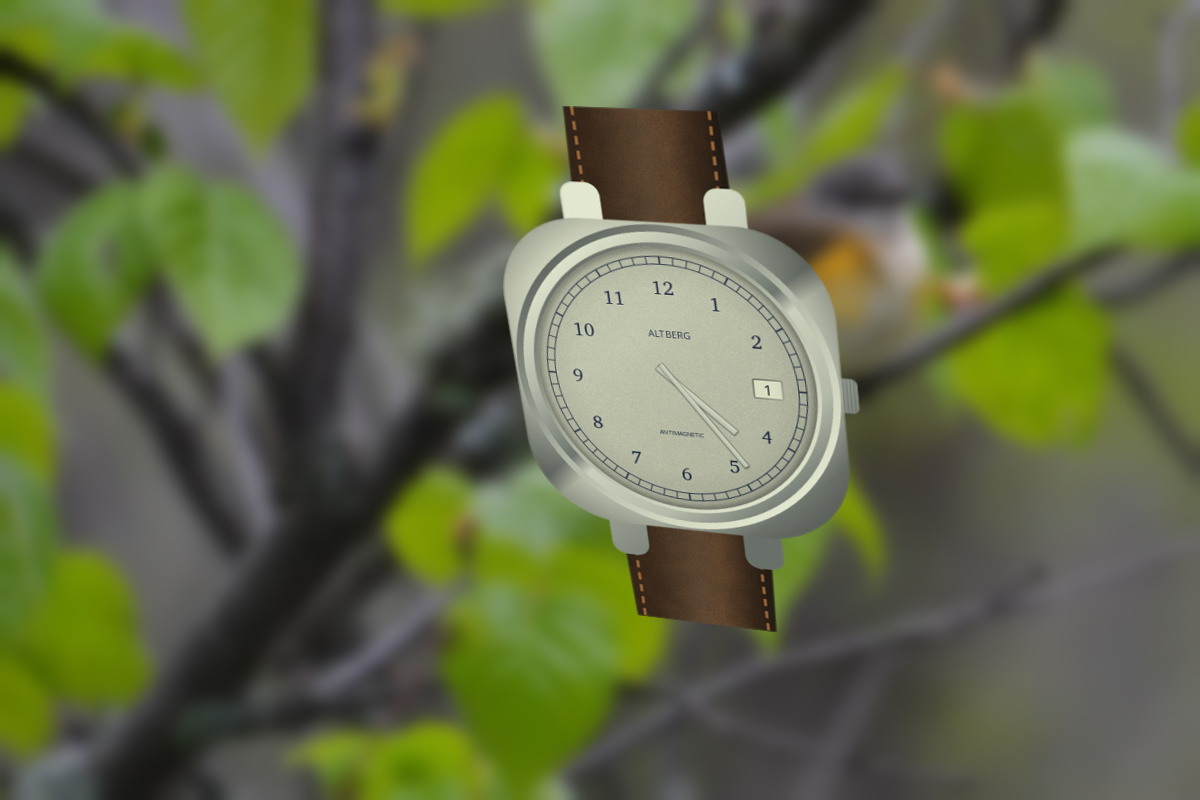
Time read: 4:24
